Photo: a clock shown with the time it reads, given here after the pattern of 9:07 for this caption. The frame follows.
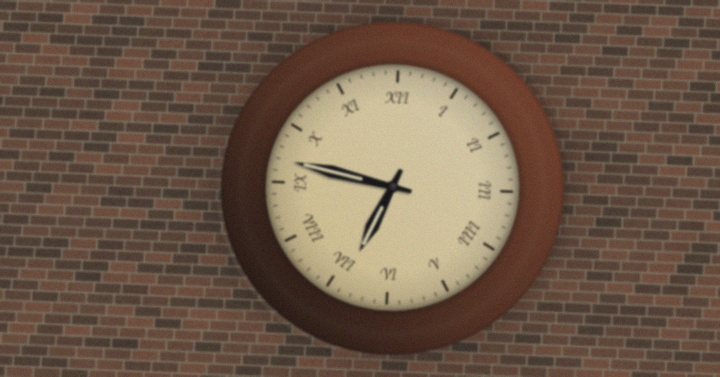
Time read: 6:47
